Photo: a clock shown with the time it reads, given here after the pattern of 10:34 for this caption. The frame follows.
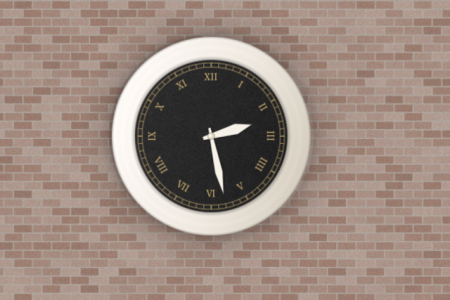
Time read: 2:28
